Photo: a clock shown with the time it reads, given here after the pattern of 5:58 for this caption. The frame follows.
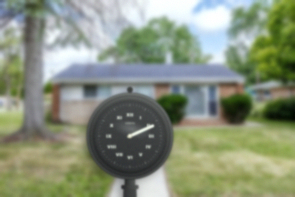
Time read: 2:11
